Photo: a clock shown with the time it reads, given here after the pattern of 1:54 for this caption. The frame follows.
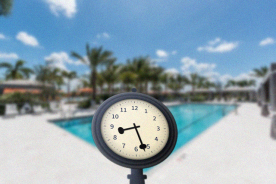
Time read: 8:27
